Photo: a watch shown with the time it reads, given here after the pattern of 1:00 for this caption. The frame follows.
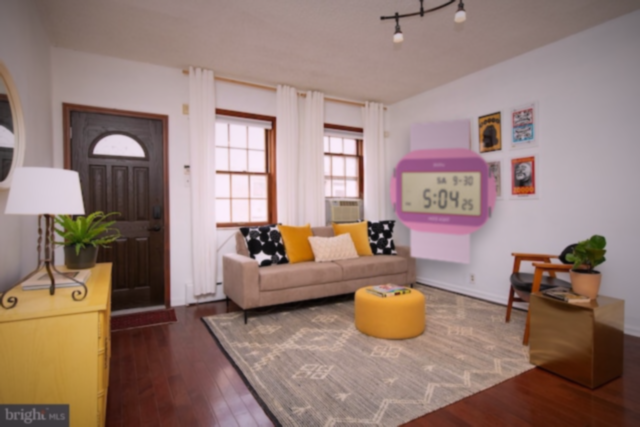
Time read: 5:04
